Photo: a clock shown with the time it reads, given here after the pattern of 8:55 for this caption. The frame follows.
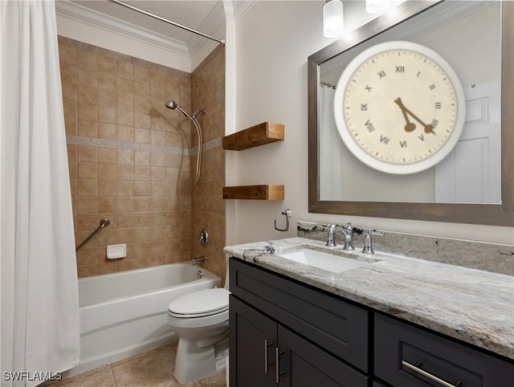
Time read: 5:22
